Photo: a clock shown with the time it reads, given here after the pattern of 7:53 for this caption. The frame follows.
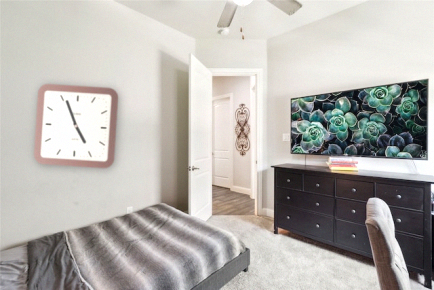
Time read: 4:56
